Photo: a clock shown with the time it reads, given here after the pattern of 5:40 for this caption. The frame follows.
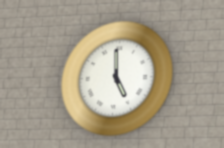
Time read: 4:59
